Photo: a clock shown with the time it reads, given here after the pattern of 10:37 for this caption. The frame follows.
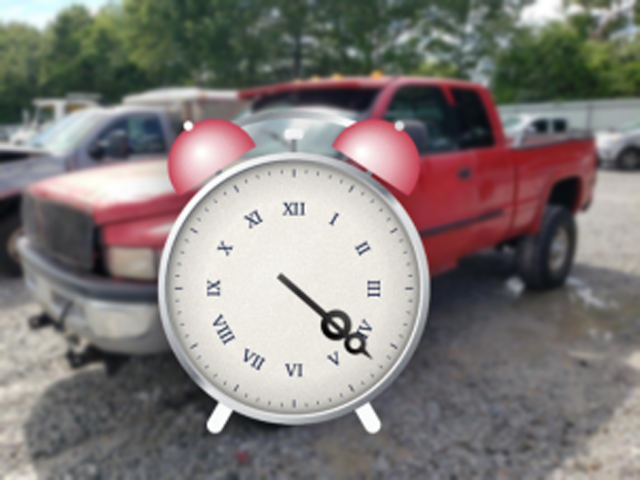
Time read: 4:22
